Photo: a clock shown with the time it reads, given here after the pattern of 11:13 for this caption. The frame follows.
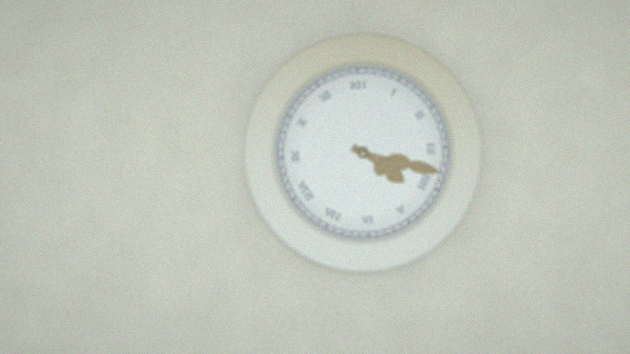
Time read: 4:18
